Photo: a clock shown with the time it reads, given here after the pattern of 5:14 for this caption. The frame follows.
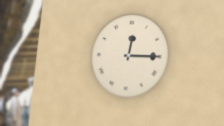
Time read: 12:15
